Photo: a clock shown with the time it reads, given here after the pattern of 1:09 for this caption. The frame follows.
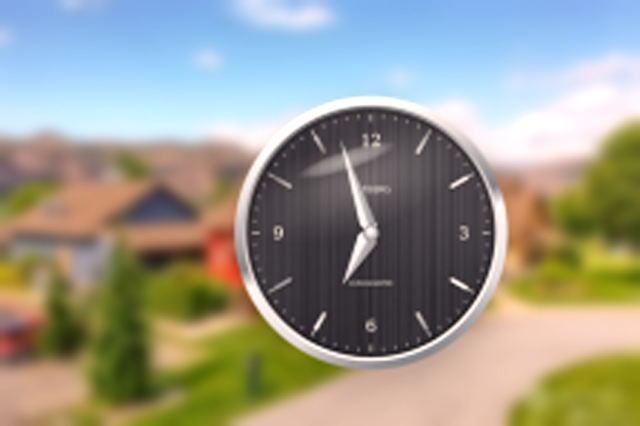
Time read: 6:57
